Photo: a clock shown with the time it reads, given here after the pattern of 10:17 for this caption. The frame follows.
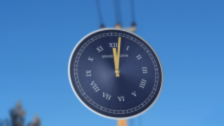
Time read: 12:02
